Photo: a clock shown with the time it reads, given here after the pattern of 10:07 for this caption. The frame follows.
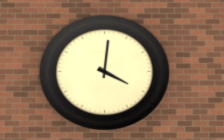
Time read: 4:01
